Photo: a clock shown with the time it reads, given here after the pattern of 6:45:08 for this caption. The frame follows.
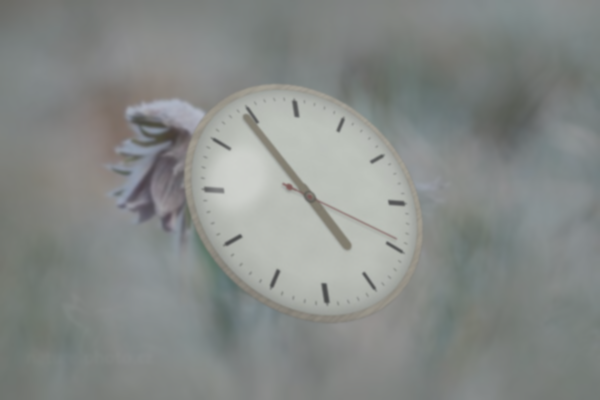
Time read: 4:54:19
